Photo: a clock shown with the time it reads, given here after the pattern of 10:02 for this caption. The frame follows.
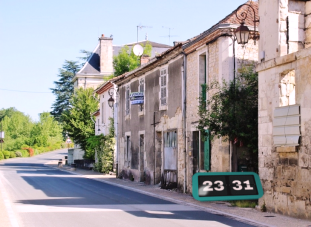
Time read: 23:31
